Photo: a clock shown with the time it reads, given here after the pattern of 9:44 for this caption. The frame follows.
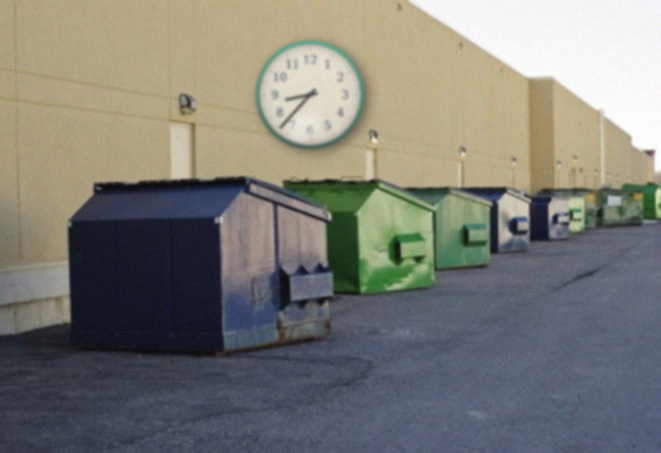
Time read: 8:37
